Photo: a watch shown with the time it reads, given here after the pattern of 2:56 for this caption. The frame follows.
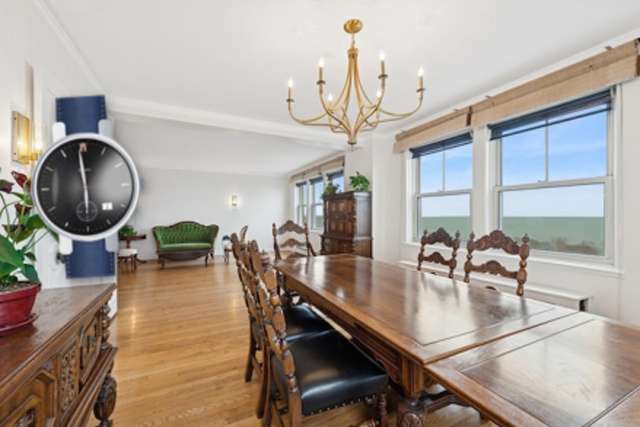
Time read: 5:59
